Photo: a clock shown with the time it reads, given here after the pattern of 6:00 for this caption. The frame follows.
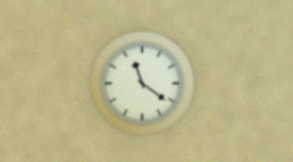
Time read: 11:21
